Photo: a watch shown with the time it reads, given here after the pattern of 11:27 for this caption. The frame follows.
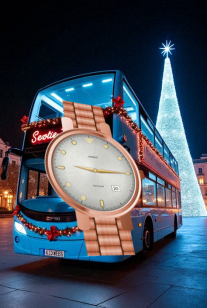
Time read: 9:15
